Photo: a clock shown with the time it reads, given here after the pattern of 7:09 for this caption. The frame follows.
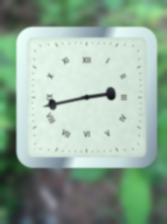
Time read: 2:43
